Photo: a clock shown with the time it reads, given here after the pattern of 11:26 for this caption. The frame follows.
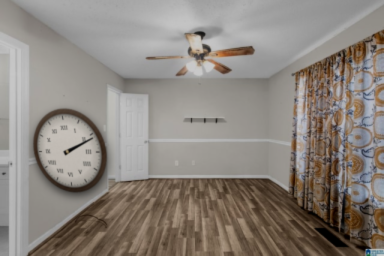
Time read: 2:11
